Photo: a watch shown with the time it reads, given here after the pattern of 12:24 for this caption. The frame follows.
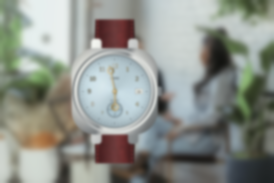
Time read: 5:58
